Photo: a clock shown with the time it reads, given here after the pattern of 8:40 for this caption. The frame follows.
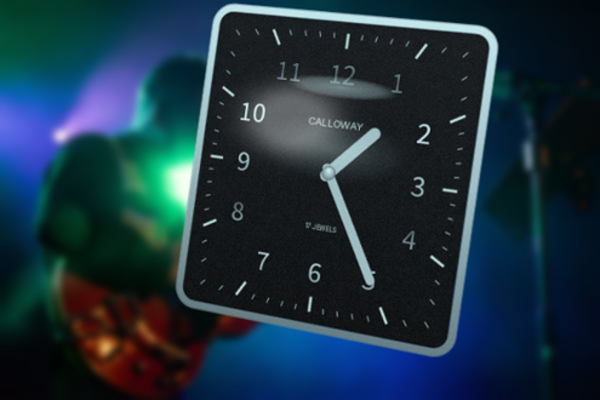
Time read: 1:25
